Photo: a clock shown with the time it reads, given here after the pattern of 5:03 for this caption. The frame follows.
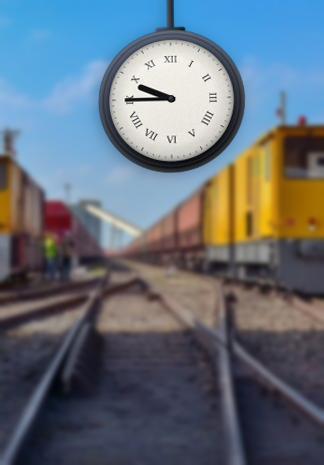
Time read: 9:45
